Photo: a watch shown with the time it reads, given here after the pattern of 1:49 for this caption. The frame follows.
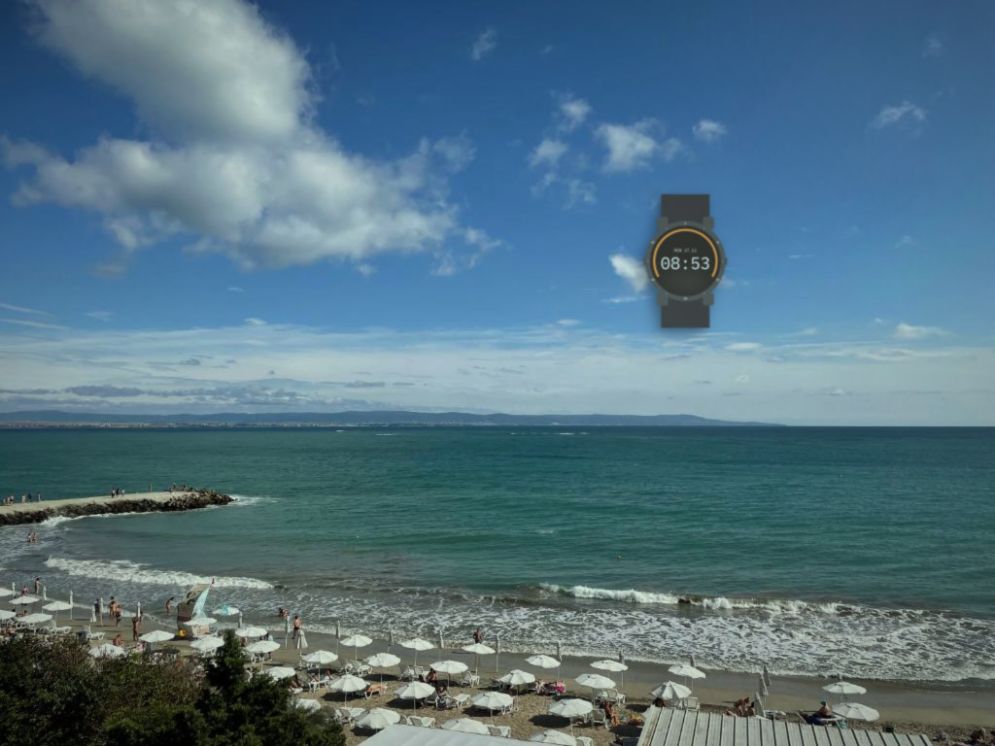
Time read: 8:53
